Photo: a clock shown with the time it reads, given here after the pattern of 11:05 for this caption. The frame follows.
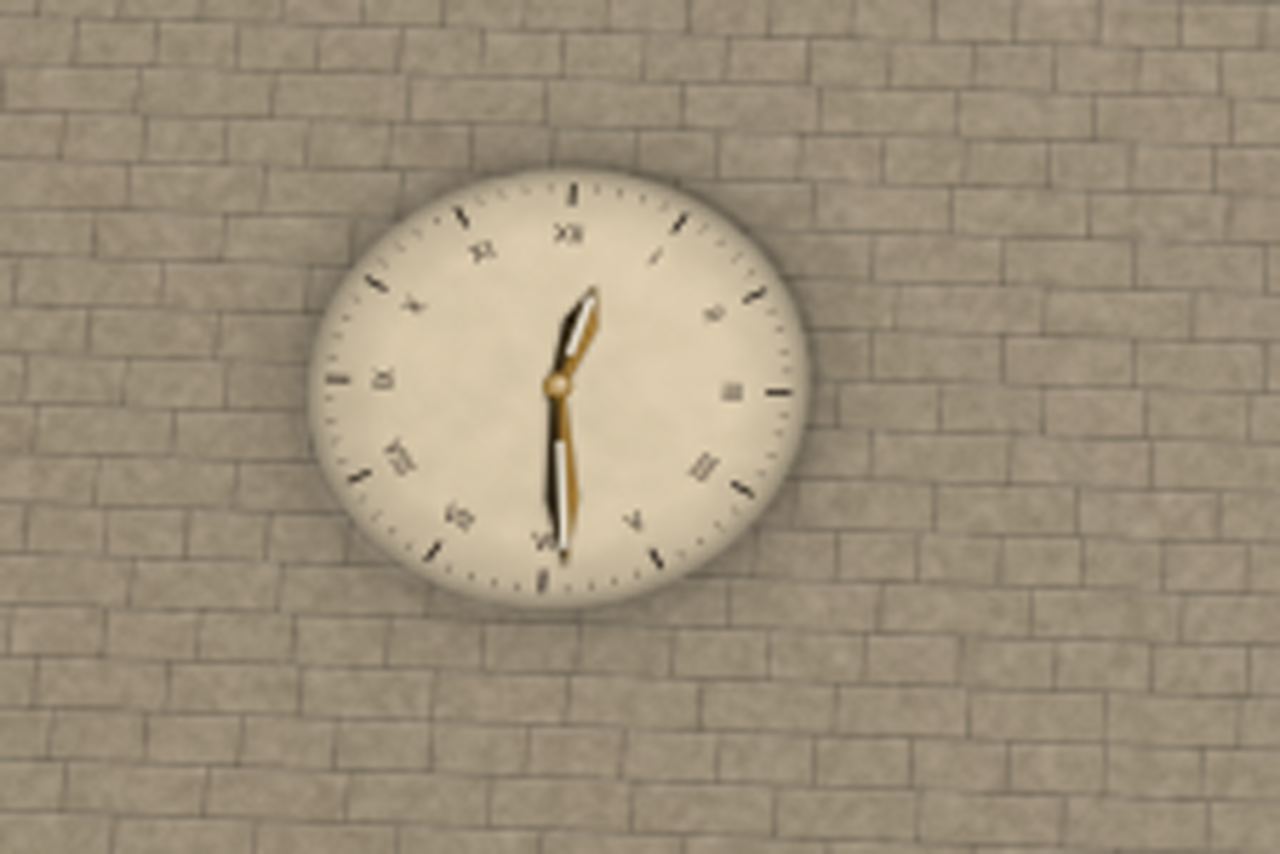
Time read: 12:29
